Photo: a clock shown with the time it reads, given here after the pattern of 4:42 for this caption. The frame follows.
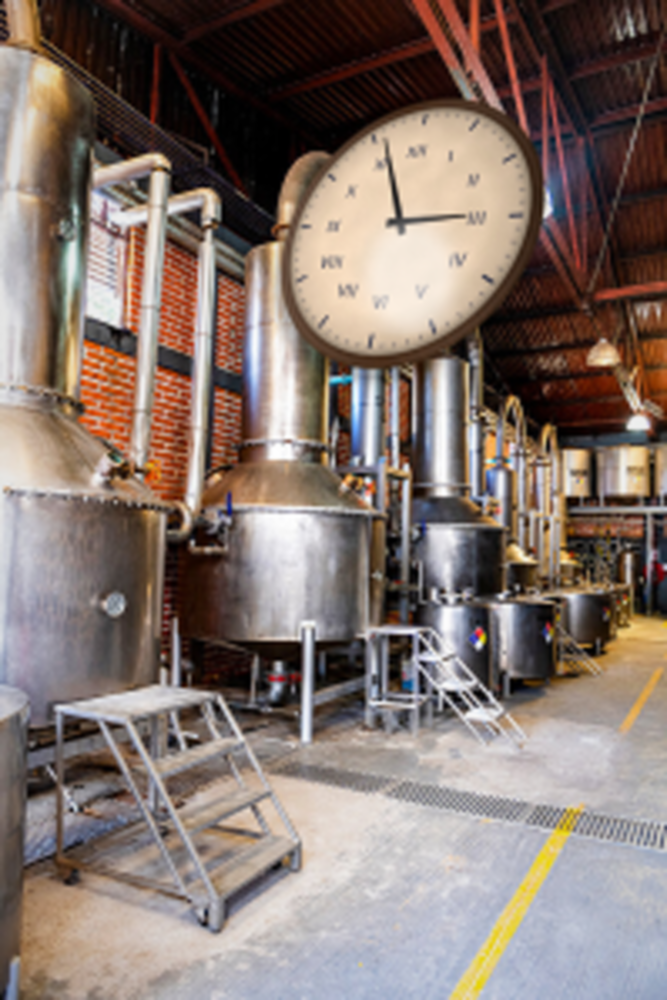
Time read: 2:56
